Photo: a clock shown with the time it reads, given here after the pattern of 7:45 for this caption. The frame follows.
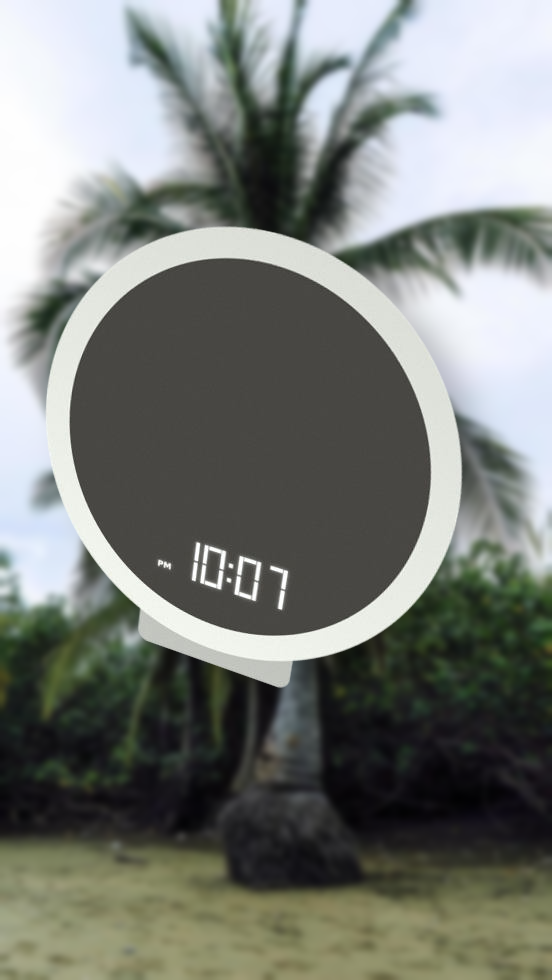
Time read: 10:07
